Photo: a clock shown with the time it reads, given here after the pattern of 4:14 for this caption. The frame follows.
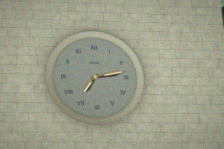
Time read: 7:13
